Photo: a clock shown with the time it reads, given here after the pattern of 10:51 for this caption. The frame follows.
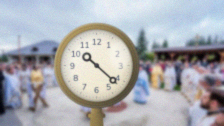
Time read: 10:22
